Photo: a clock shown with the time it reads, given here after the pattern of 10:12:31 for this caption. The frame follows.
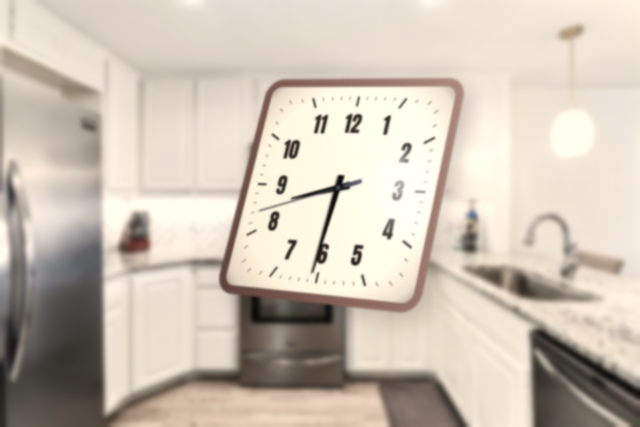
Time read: 8:30:42
